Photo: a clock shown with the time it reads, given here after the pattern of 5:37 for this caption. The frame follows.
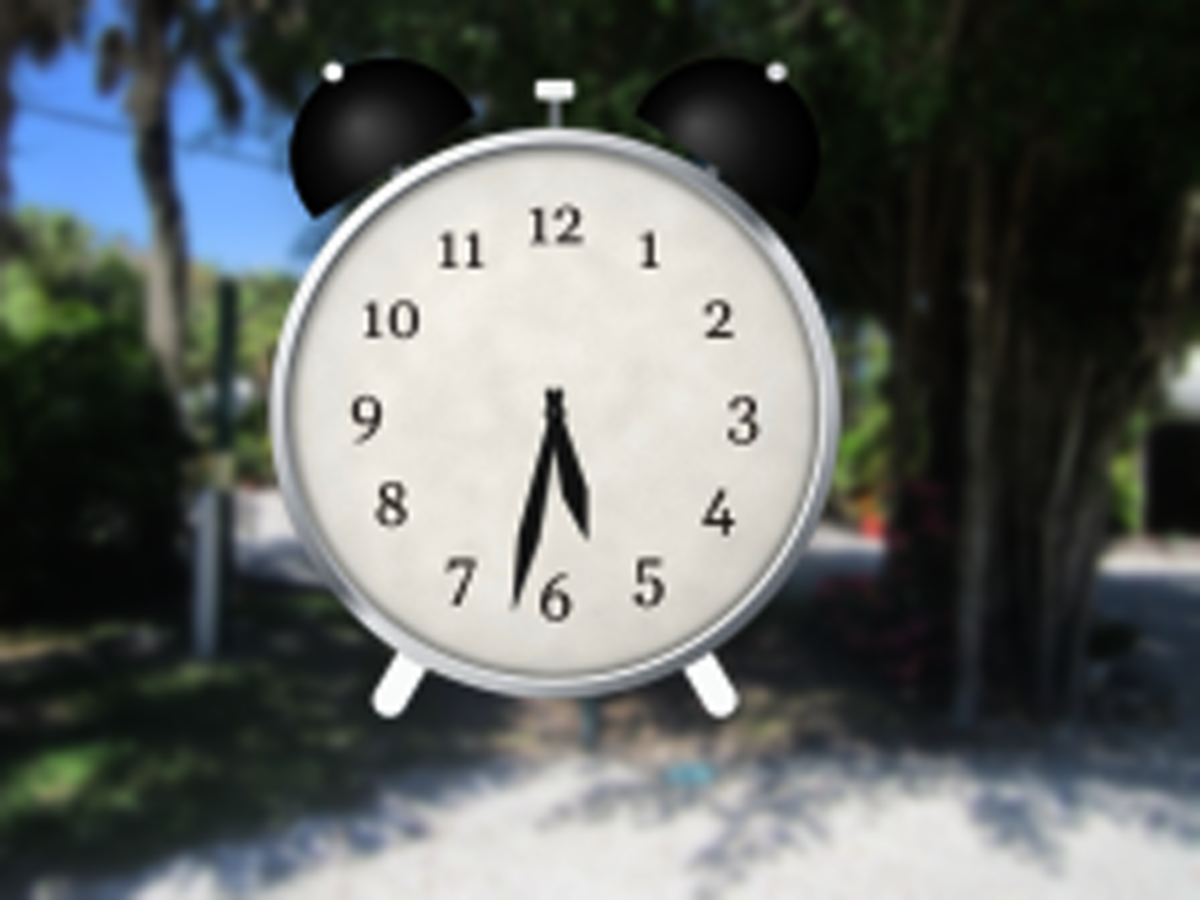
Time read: 5:32
